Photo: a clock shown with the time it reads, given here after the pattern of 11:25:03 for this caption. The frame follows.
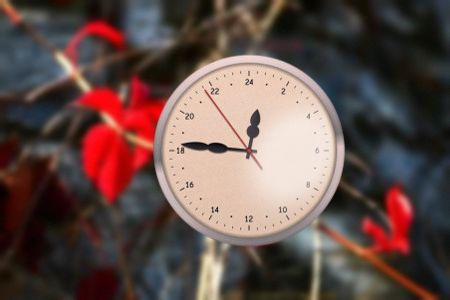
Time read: 0:45:54
